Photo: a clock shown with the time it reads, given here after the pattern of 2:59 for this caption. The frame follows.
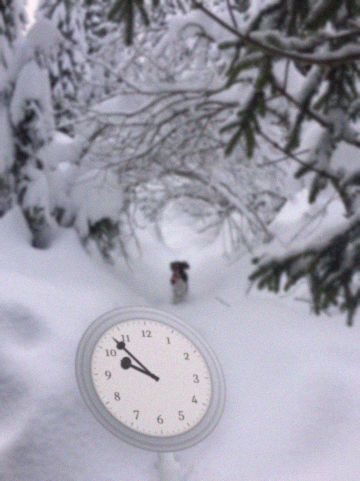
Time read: 9:53
